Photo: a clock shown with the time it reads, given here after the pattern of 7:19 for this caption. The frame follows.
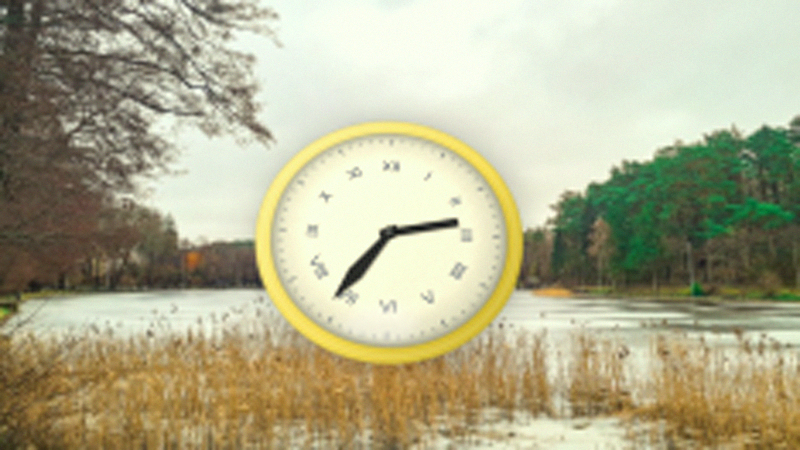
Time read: 2:36
